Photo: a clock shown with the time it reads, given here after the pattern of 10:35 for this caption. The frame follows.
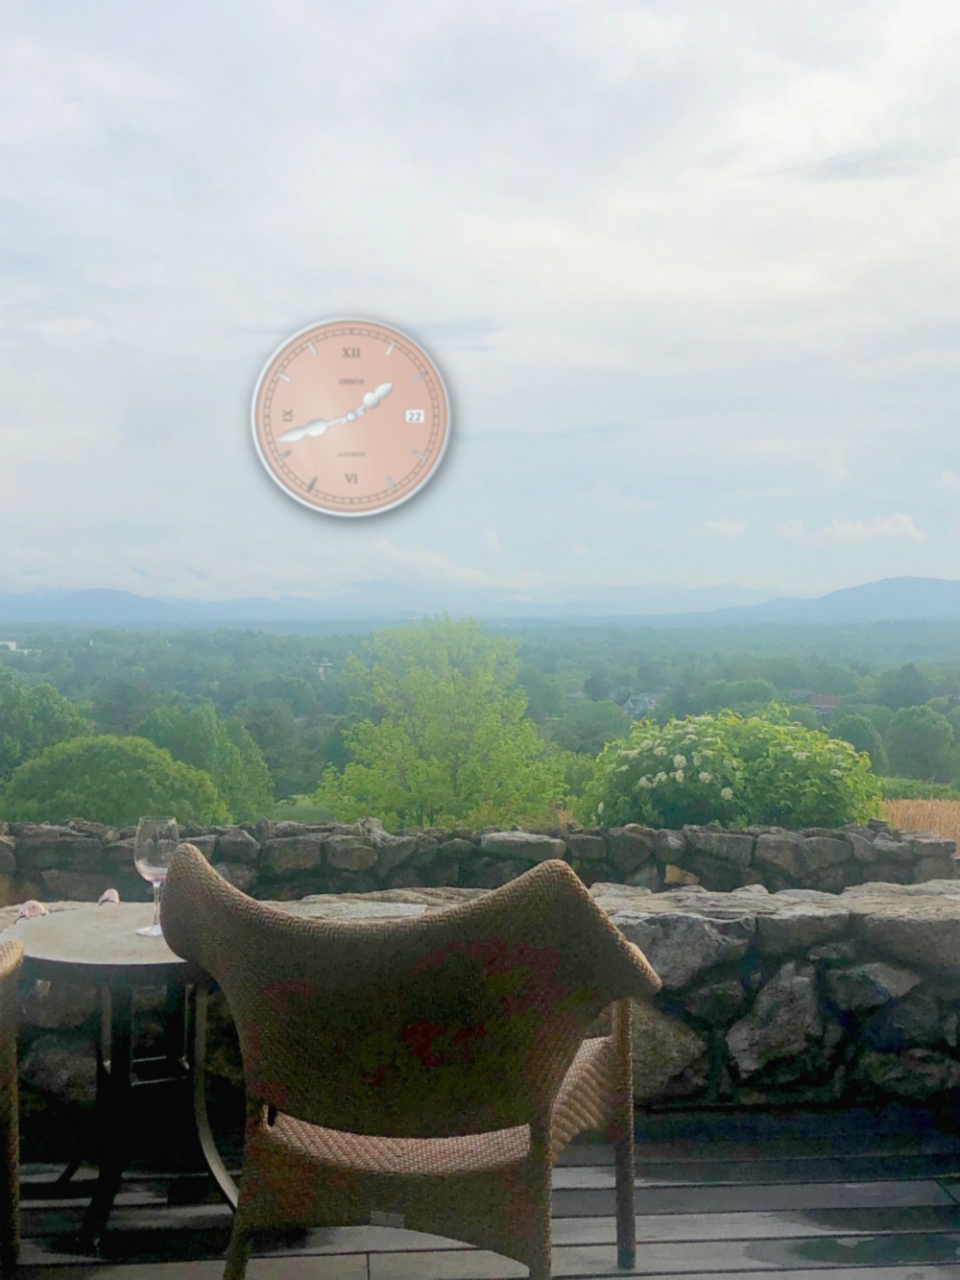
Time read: 1:42
